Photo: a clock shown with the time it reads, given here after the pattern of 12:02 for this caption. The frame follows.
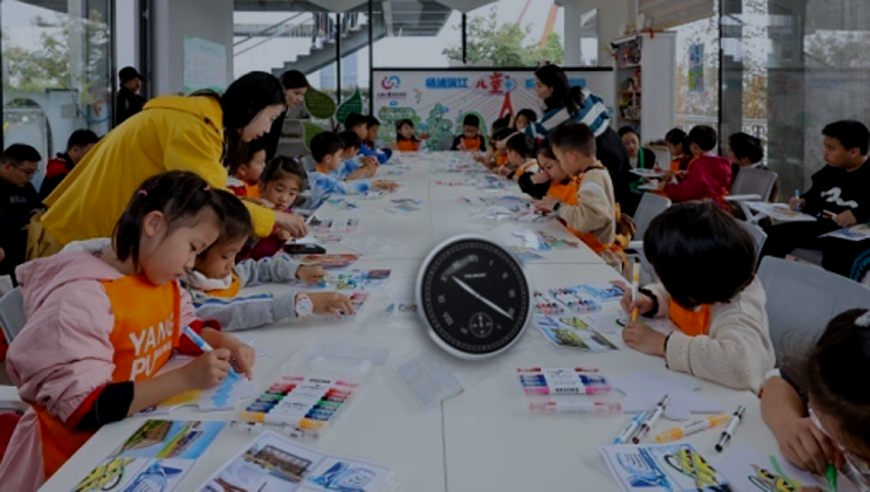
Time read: 10:21
